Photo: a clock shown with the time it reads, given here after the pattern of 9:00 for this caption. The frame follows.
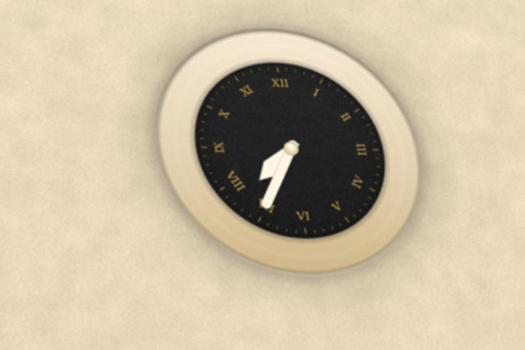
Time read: 7:35
